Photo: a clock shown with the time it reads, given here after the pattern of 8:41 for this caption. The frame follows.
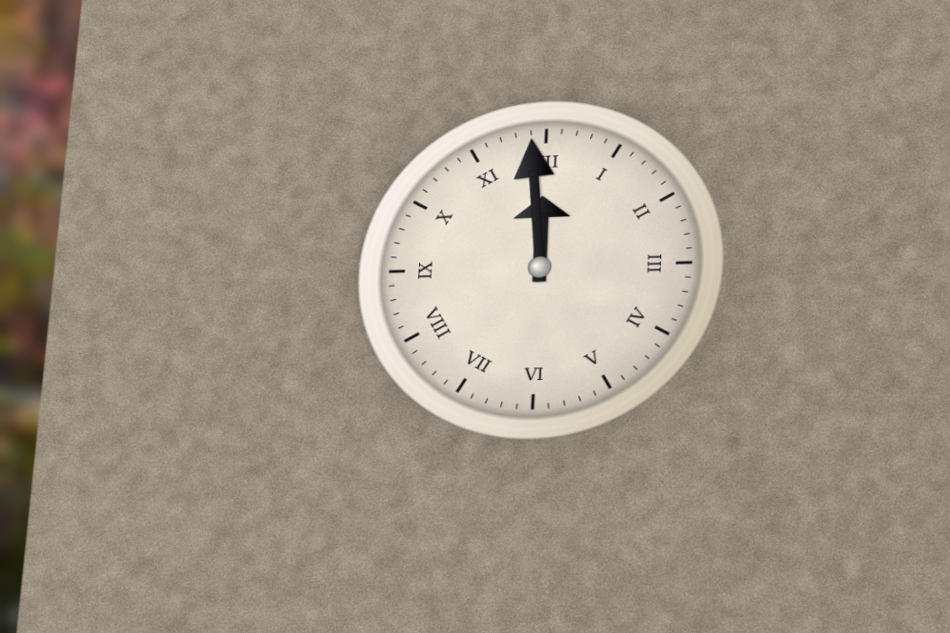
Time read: 11:59
